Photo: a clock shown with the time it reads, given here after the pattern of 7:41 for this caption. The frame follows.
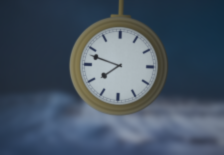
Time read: 7:48
